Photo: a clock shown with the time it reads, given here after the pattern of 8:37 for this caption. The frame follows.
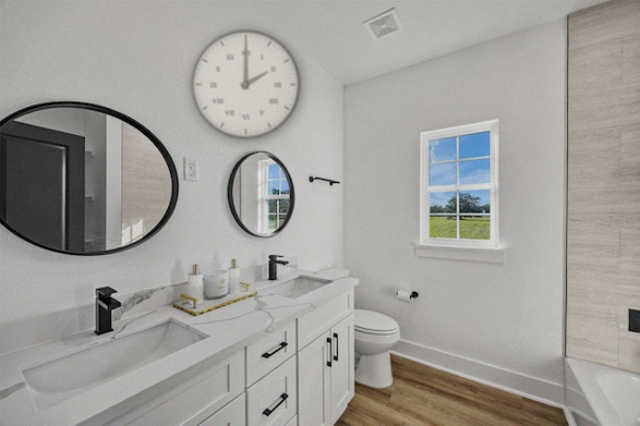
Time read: 2:00
